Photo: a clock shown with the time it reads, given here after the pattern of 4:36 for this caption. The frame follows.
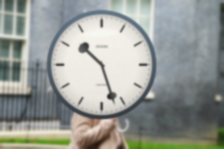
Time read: 10:27
